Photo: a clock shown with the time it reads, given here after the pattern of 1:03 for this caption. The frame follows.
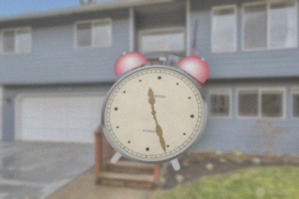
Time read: 11:26
